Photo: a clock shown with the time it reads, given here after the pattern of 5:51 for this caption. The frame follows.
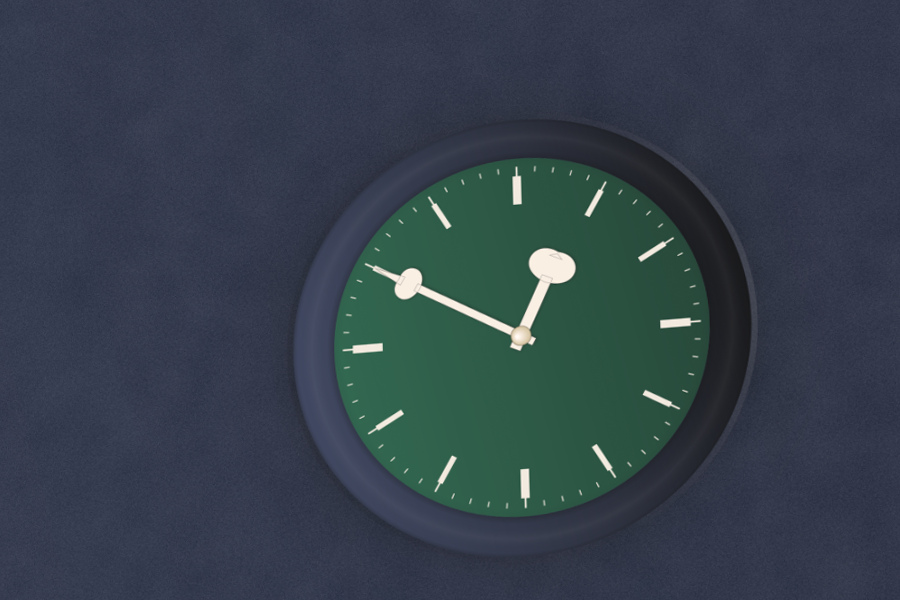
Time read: 12:50
